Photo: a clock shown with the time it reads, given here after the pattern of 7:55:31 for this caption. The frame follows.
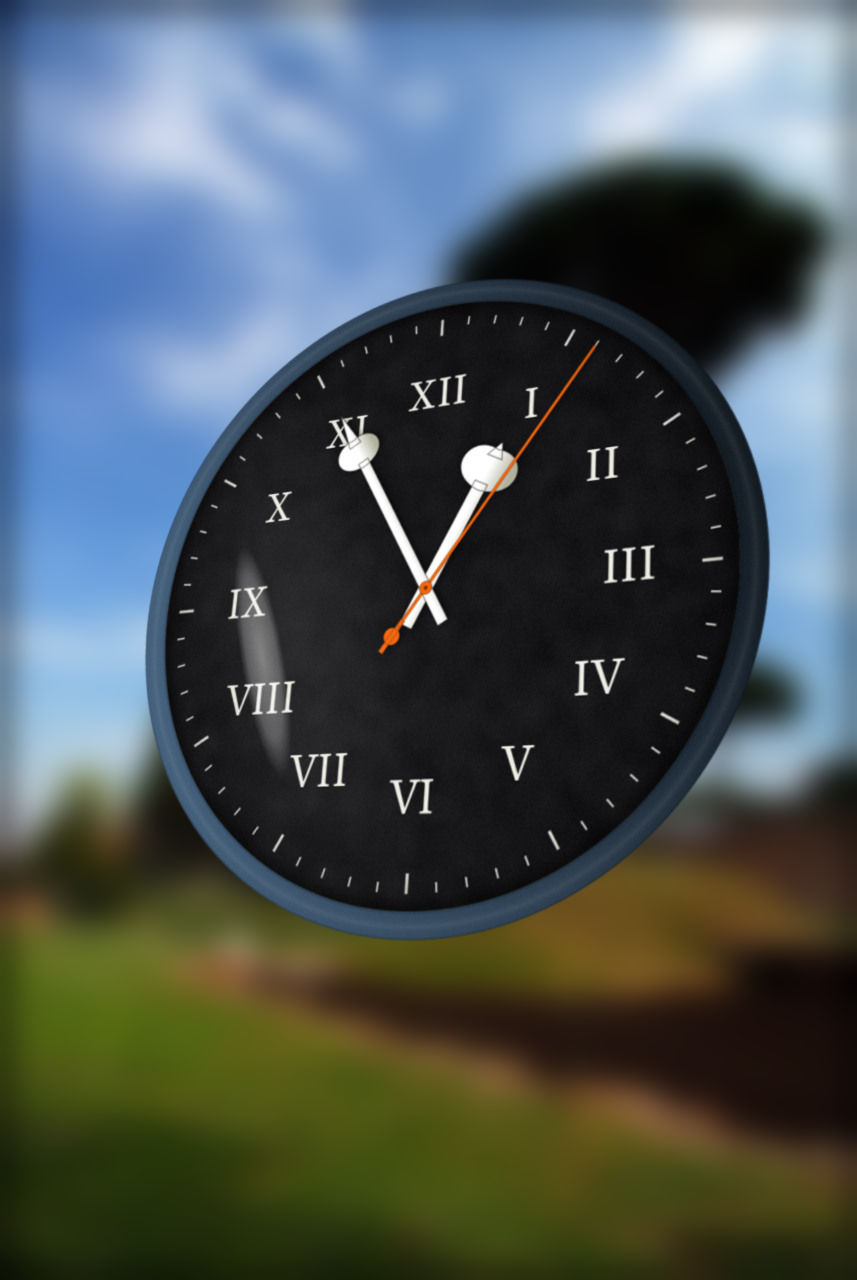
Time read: 12:55:06
